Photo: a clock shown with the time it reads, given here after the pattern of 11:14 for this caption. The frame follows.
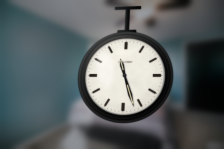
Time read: 11:27
